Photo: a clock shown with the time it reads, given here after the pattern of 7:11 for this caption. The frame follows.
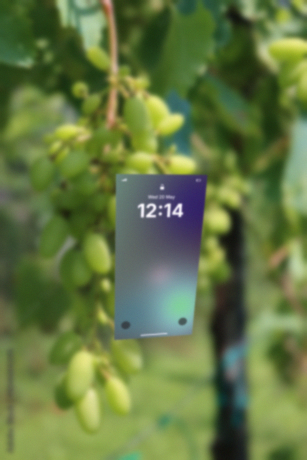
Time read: 12:14
